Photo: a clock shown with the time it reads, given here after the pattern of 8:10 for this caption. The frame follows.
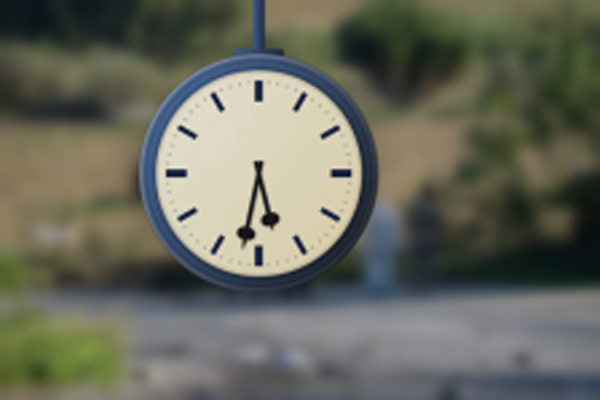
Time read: 5:32
